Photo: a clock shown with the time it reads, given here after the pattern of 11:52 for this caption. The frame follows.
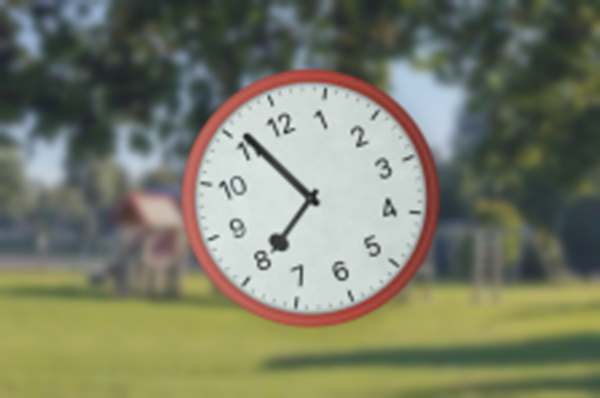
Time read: 7:56
